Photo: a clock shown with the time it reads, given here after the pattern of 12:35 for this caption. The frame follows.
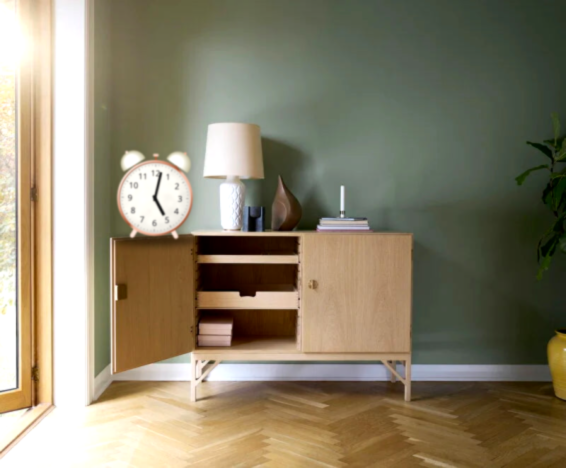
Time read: 5:02
